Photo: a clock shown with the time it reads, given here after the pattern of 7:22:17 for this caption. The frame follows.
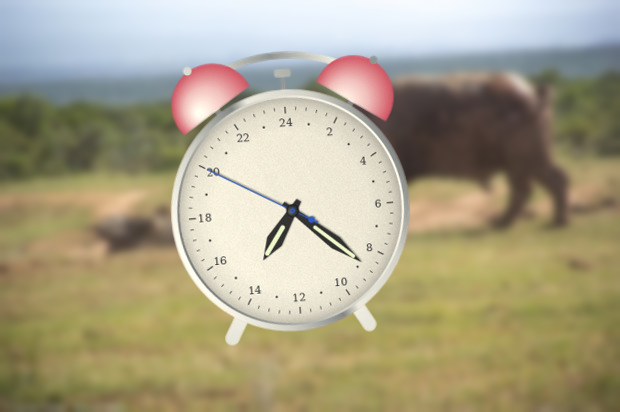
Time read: 14:21:50
